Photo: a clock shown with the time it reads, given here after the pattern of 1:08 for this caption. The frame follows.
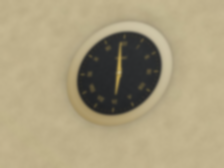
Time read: 5:59
